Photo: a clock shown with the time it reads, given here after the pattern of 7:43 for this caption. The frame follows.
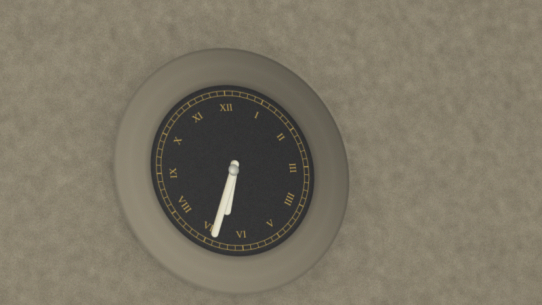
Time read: 6:34
